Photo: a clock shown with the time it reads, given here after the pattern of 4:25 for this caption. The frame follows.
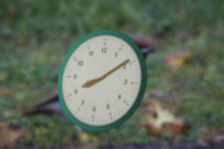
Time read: 8:09
